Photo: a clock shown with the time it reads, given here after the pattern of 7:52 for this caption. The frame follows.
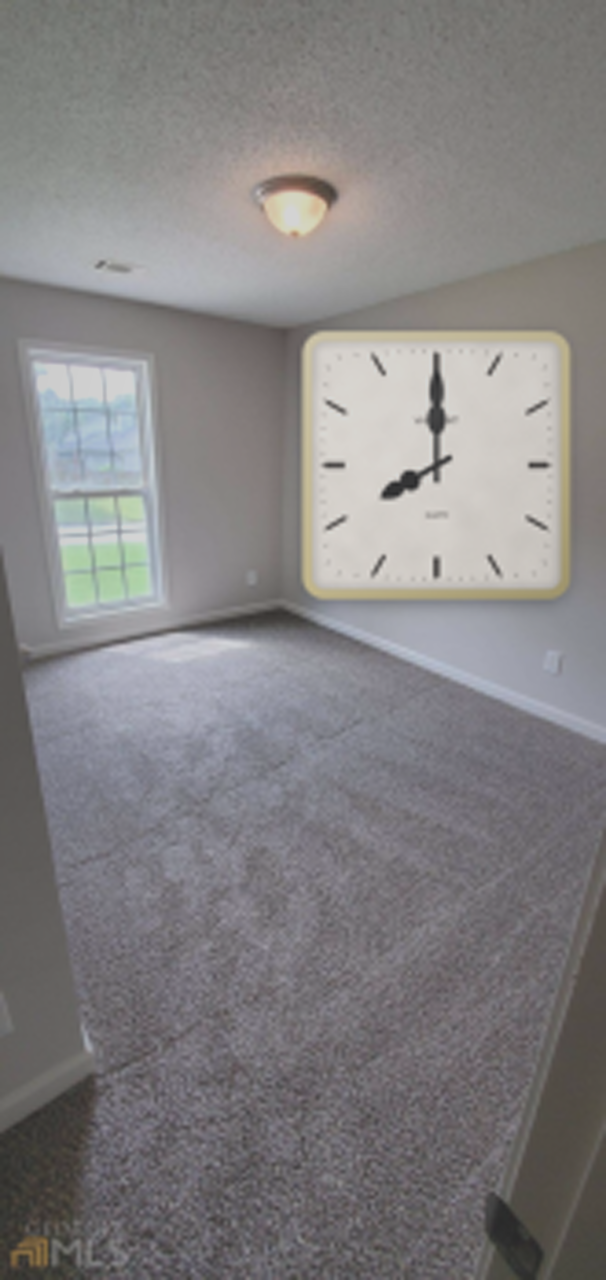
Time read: 8:00
